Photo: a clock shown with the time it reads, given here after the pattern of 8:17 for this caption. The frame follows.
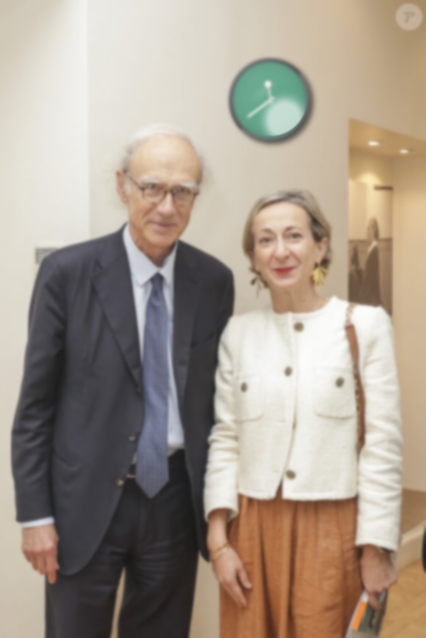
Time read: 11:39
